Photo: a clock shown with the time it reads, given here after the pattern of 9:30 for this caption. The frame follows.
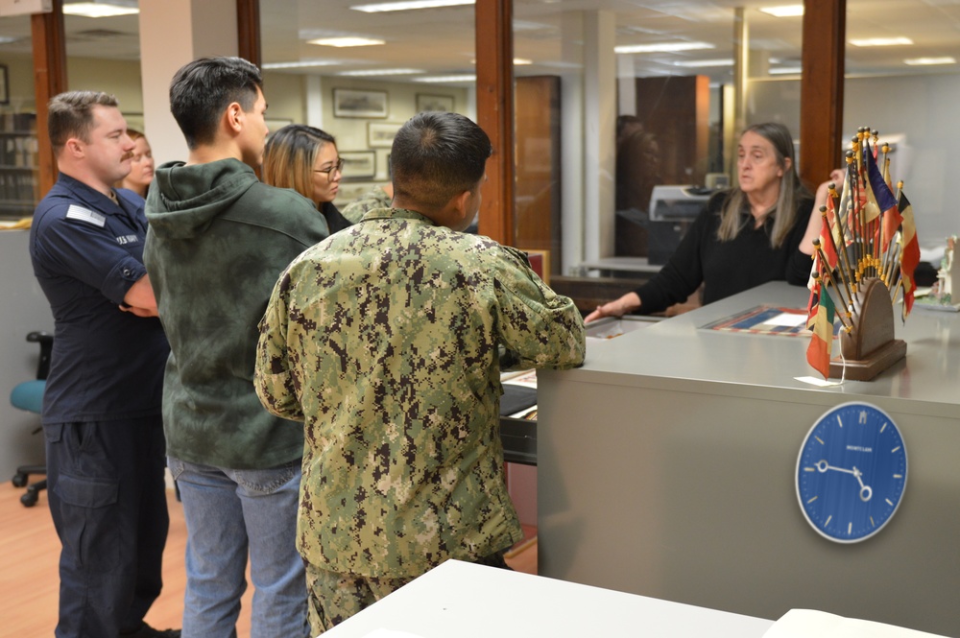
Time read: 4:46
